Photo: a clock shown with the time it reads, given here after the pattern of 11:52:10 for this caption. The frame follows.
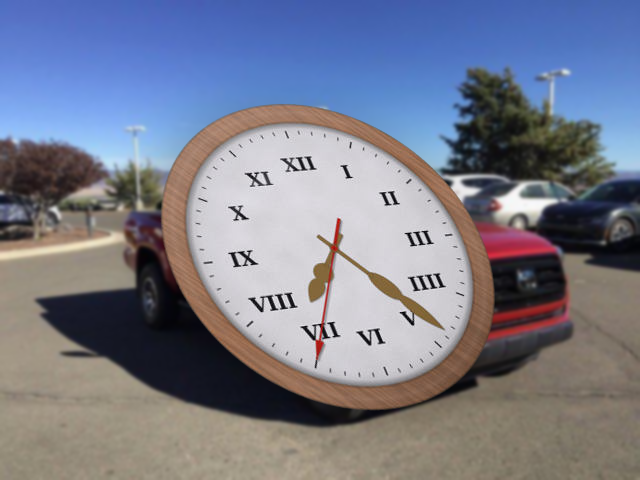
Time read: 7:23:35
